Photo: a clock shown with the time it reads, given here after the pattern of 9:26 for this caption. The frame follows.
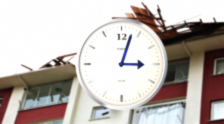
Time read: 3:03
